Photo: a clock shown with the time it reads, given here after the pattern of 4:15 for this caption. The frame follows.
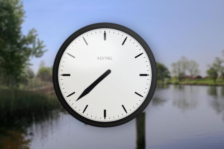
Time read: 7:38
